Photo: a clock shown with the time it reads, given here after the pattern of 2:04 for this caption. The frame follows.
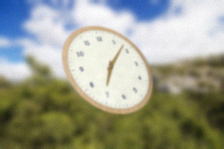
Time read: 7:08
